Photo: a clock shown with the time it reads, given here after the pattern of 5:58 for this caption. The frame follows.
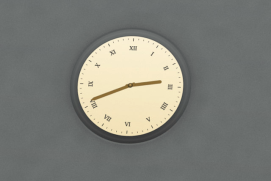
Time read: 2:41
